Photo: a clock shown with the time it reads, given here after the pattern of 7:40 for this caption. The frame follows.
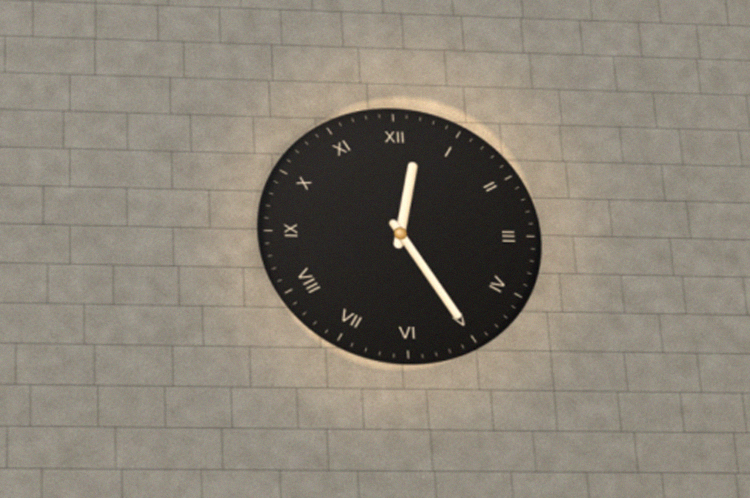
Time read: 12:25
